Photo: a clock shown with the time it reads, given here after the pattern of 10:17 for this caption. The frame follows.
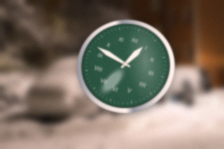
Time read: 12:47
